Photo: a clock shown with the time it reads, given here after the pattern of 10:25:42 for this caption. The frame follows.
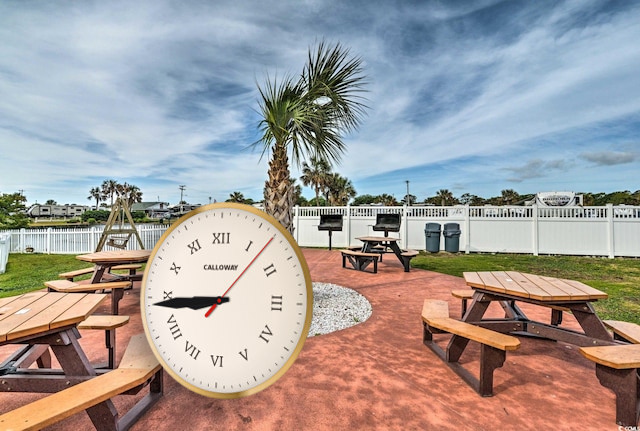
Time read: 8:44:07
